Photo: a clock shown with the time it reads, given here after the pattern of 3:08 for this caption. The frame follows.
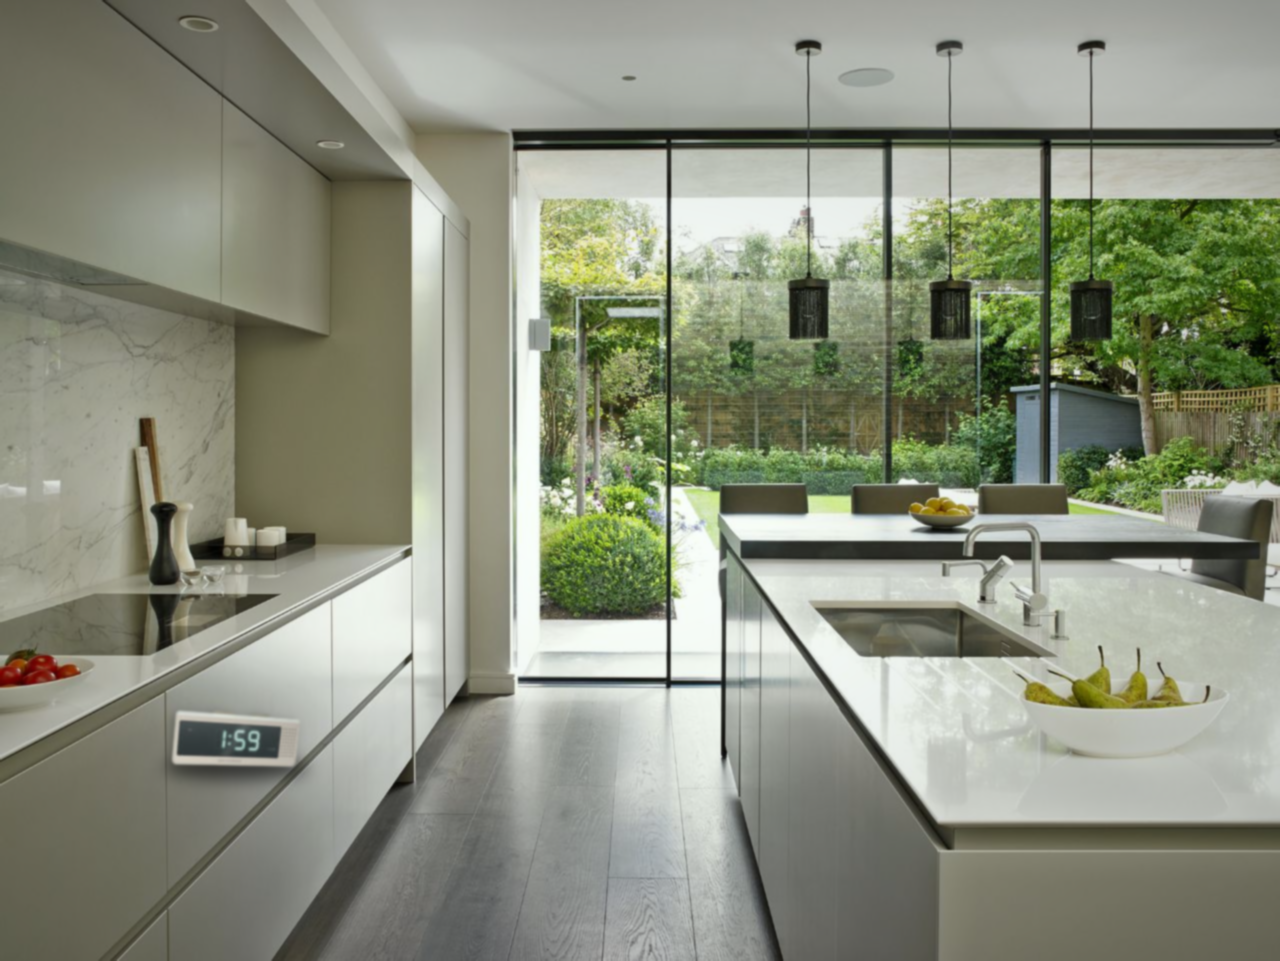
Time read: 1:59
